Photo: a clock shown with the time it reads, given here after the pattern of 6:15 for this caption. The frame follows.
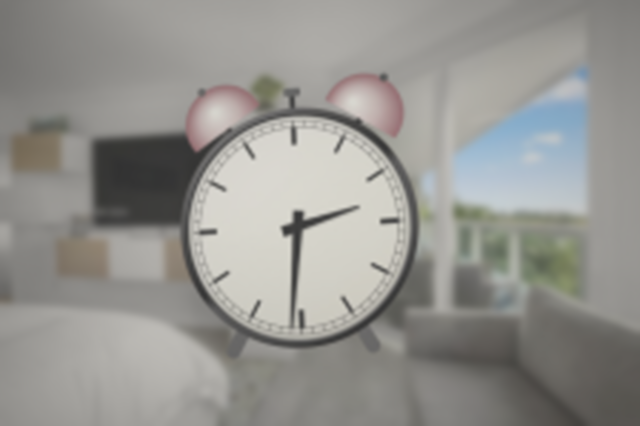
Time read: 2:31
